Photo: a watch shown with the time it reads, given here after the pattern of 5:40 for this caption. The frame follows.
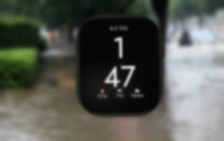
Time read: 1:47
